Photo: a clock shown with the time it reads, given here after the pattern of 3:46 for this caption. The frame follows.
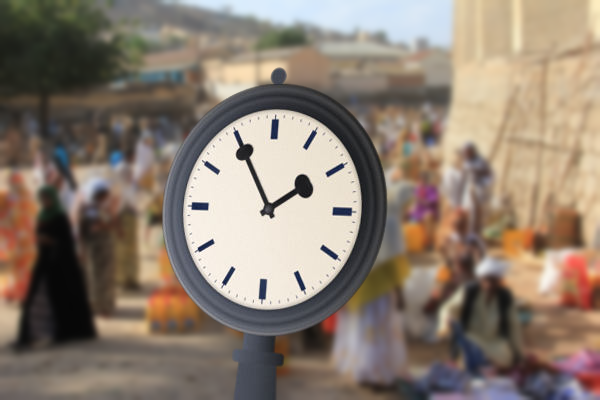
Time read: 1:55
